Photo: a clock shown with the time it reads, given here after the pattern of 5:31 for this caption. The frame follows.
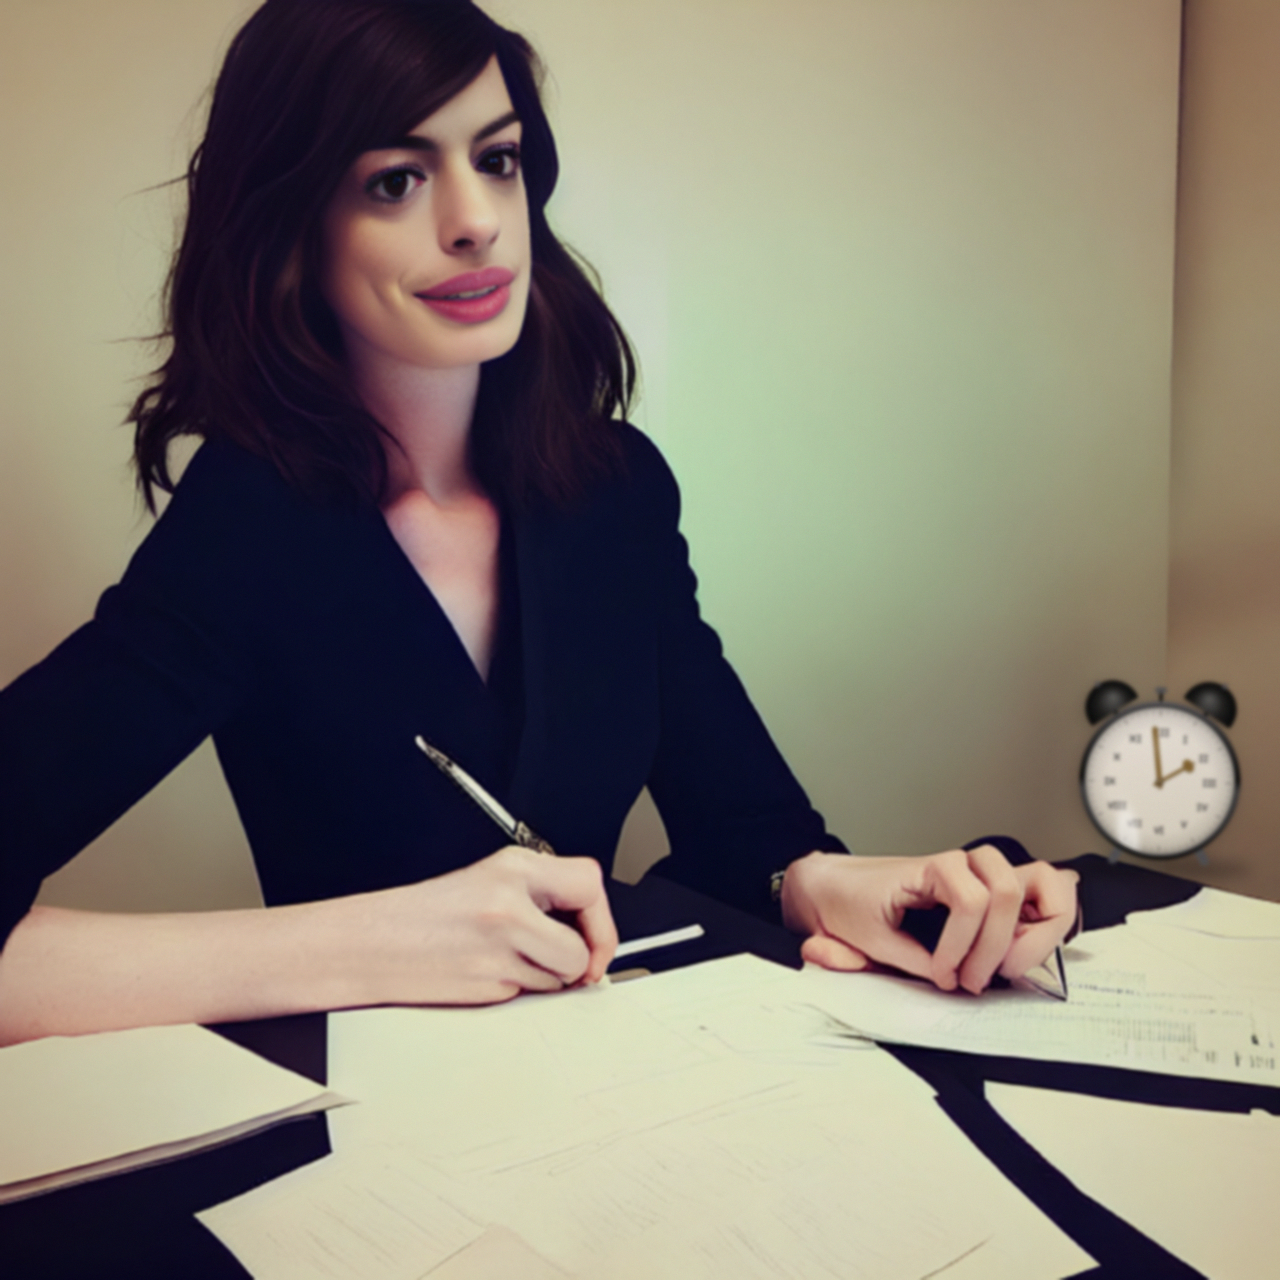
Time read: 1:59
